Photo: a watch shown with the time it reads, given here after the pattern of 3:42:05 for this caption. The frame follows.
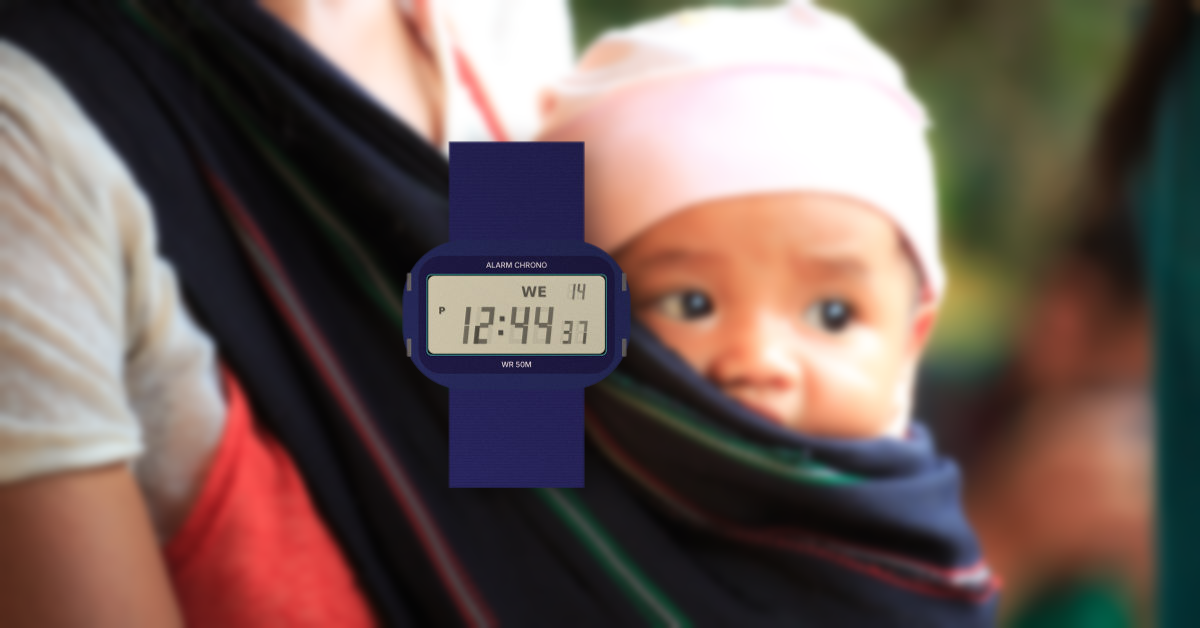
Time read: 12:44:37
